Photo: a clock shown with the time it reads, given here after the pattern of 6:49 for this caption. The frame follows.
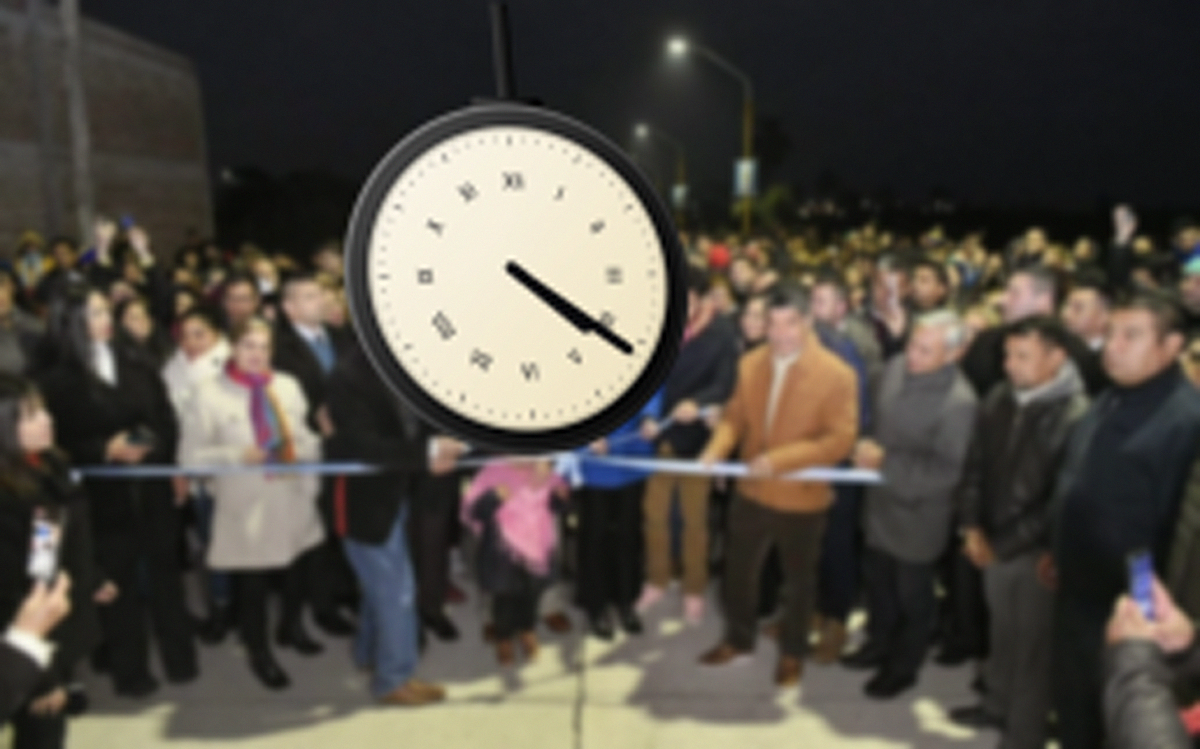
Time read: 4:21
